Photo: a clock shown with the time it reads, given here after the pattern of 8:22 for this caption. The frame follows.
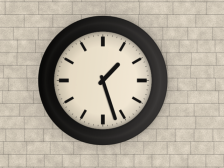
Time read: 1:27
